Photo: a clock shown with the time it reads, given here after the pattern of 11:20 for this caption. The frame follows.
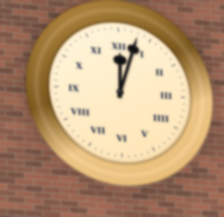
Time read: 12:03
